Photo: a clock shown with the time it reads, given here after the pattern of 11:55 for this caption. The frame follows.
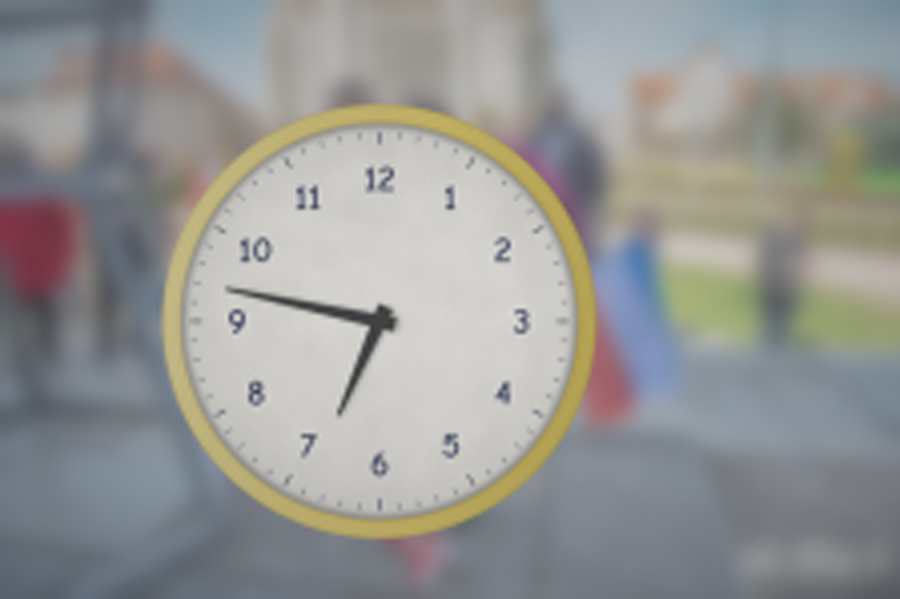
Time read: 6:47
